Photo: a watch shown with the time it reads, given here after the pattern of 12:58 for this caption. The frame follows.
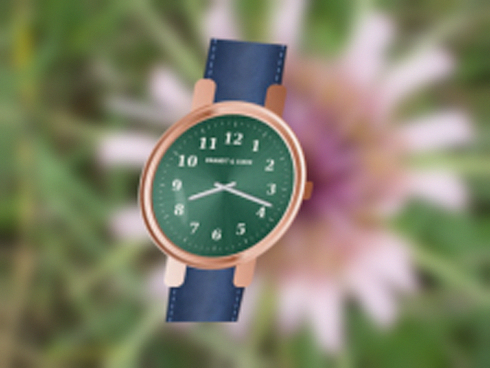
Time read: 8:18
